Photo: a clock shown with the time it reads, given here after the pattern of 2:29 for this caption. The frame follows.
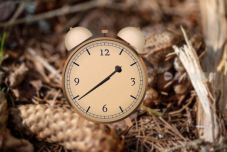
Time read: 1:39
